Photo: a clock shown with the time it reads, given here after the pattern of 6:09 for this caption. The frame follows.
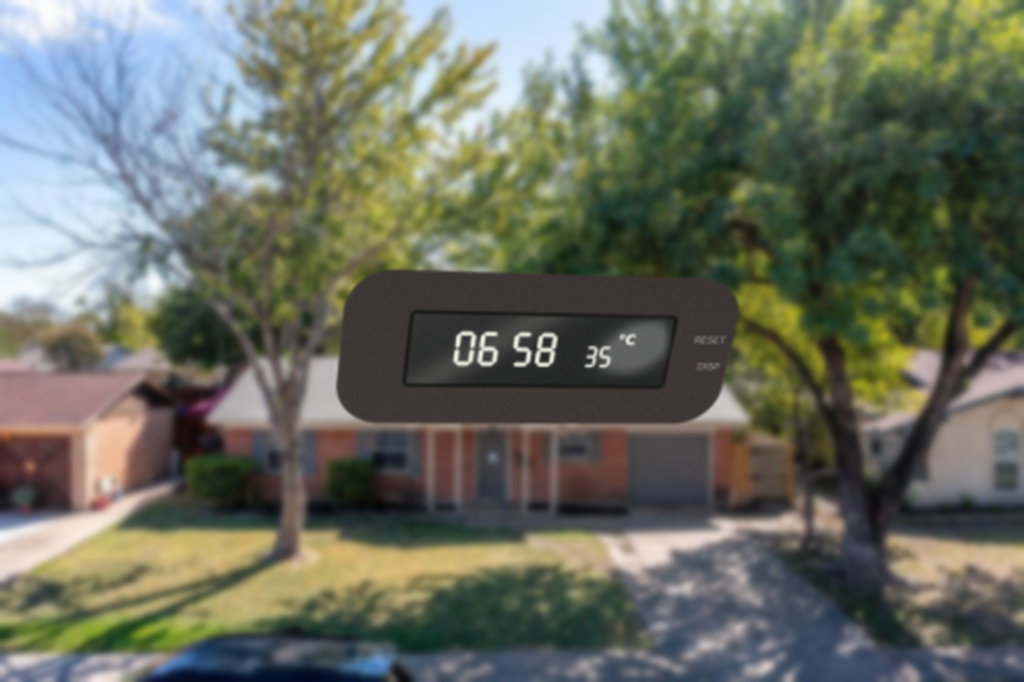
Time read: 6:58
